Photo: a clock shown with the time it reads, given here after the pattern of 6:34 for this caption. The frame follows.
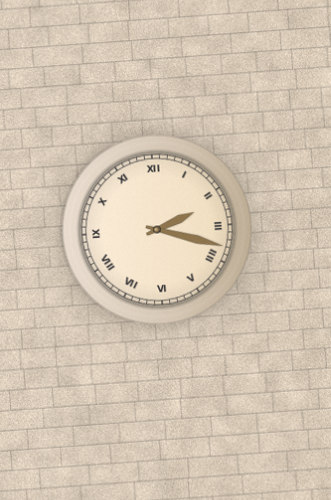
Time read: 2:18
